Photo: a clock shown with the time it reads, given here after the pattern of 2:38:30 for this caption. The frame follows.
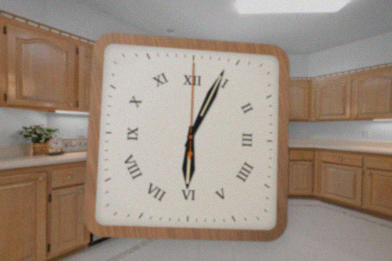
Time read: 6:04:00
